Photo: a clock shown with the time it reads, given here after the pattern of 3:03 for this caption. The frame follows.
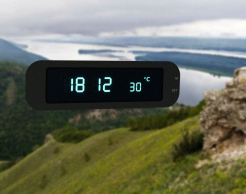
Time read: 18:12
